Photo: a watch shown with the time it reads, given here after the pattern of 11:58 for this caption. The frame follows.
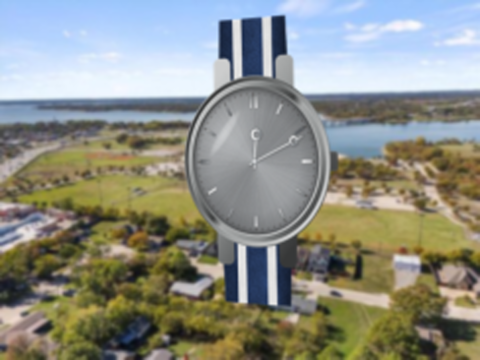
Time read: 12:11
